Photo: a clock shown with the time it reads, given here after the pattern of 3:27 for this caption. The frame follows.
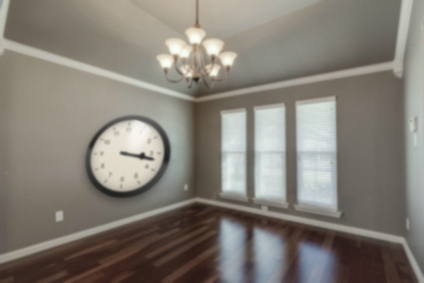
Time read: 3:17
